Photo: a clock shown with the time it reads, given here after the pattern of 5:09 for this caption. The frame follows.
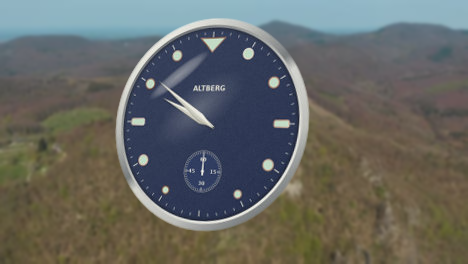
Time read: 9:51
